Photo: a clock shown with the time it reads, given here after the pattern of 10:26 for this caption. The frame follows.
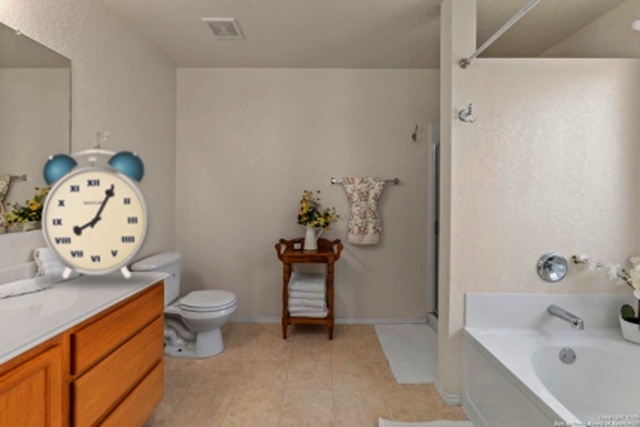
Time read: 8:05
